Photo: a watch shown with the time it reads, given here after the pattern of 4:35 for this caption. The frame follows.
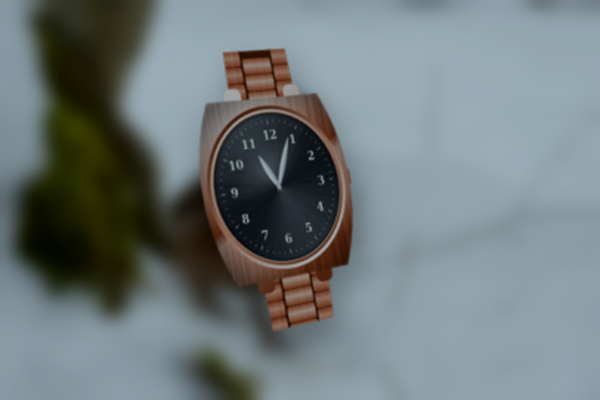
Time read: 11:04
